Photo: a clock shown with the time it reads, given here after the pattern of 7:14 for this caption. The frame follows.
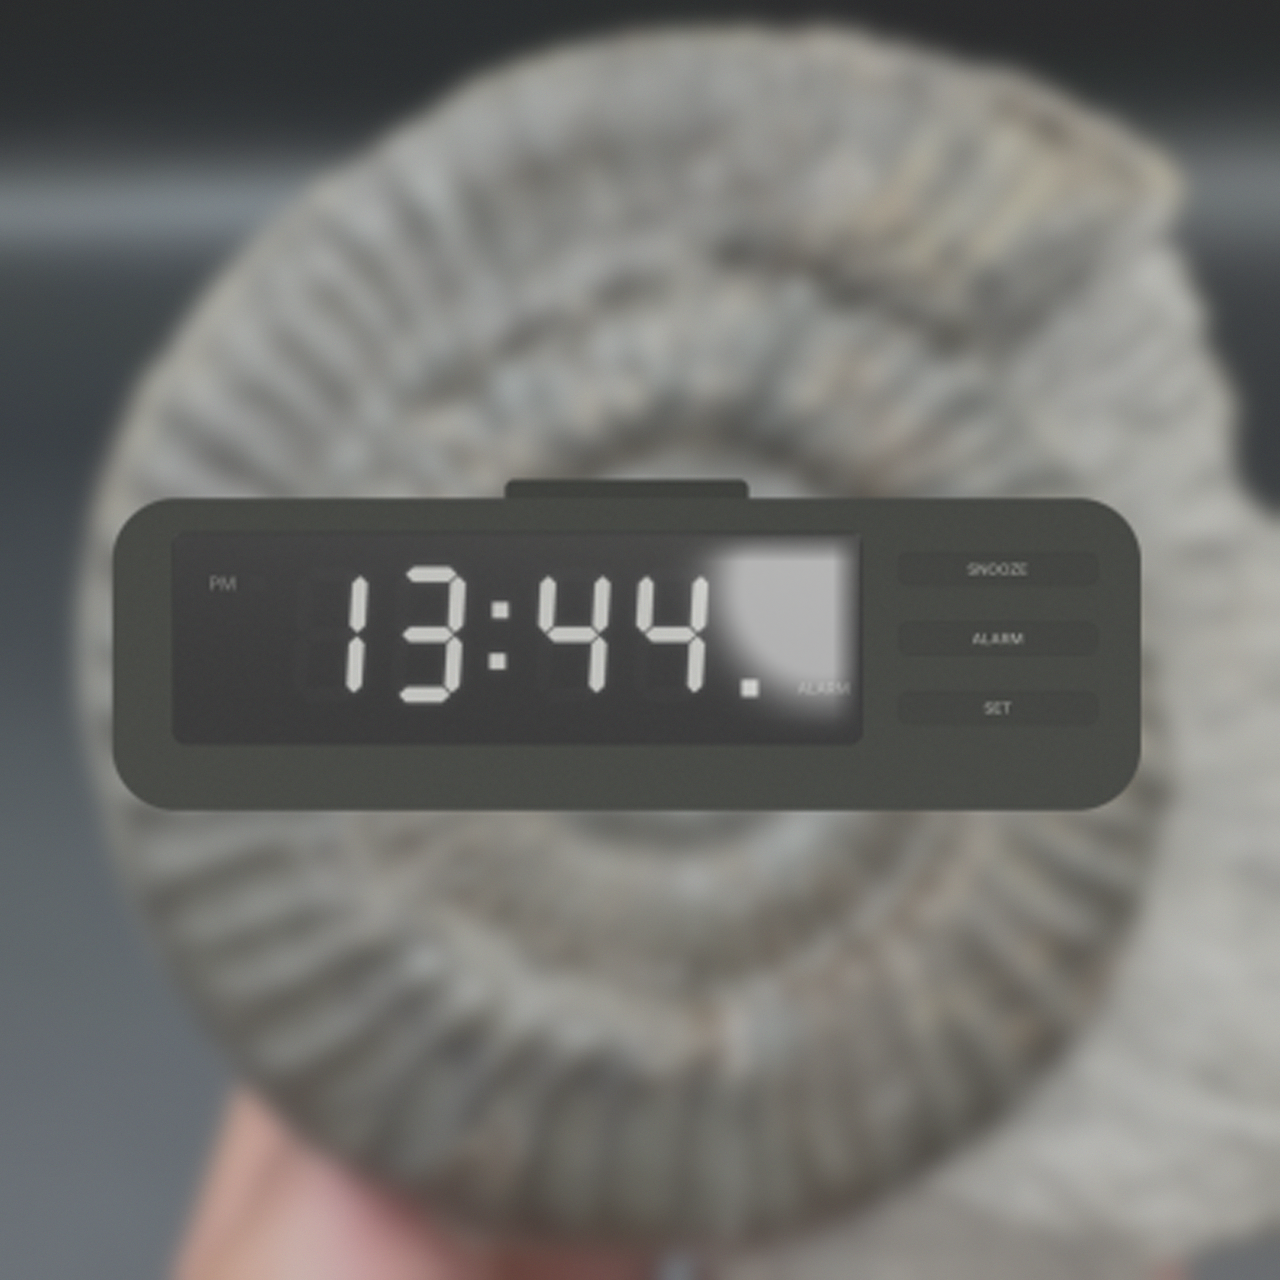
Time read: 13:44
